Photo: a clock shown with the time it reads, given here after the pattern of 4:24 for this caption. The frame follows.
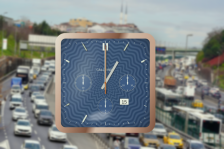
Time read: 1:00
